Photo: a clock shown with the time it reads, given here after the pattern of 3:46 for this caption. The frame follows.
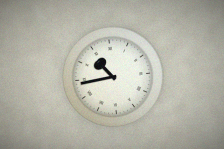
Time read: 10:44
